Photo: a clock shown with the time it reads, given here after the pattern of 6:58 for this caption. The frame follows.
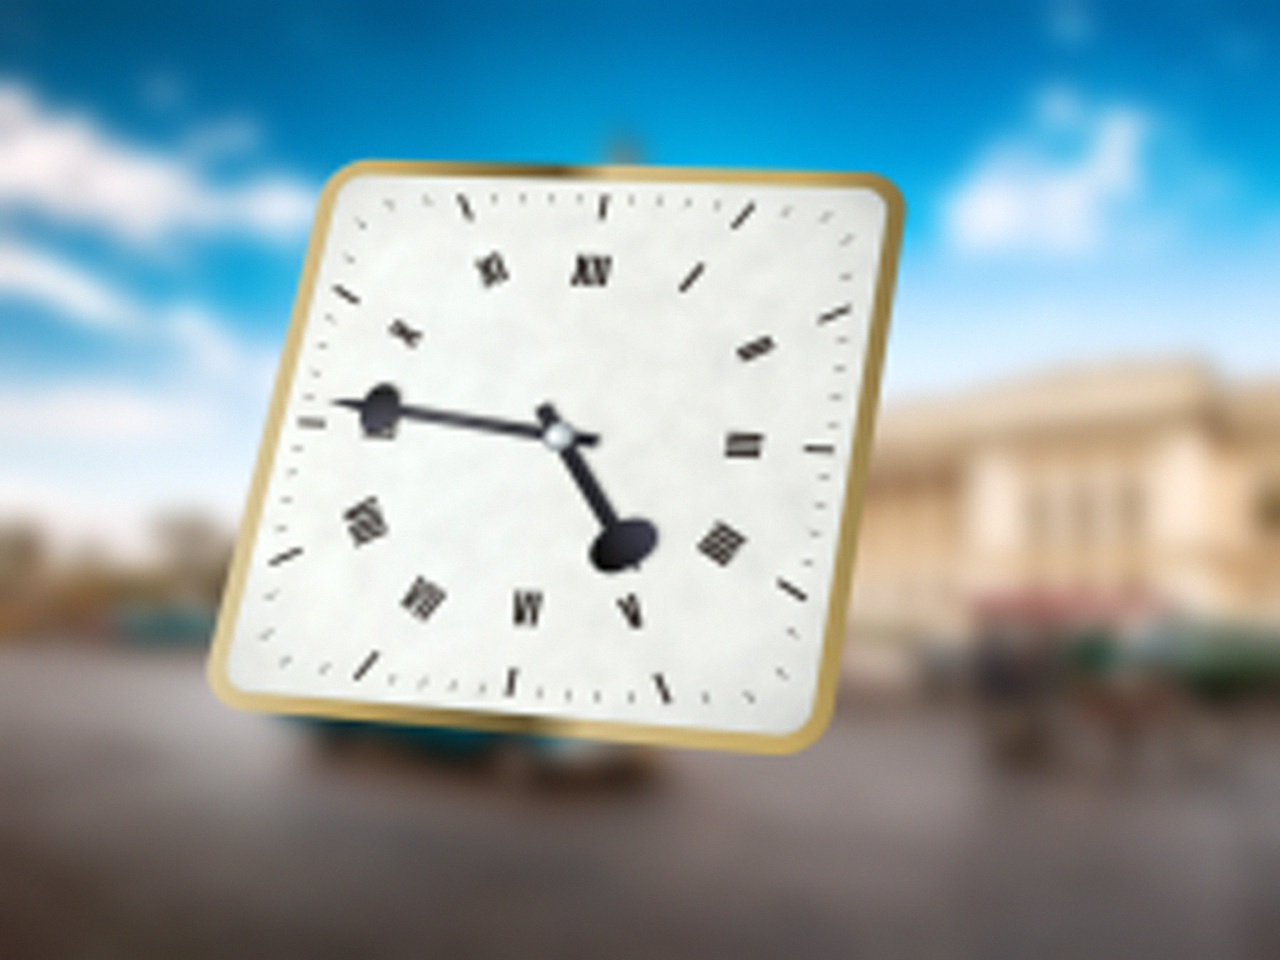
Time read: 4:46
